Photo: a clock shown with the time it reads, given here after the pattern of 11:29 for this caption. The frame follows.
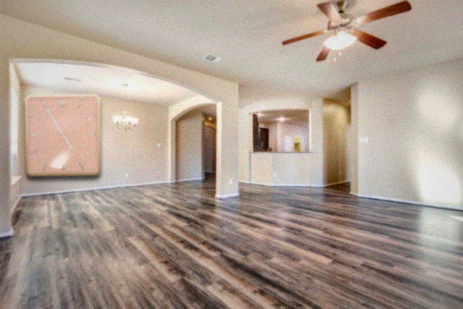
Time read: 4:55
